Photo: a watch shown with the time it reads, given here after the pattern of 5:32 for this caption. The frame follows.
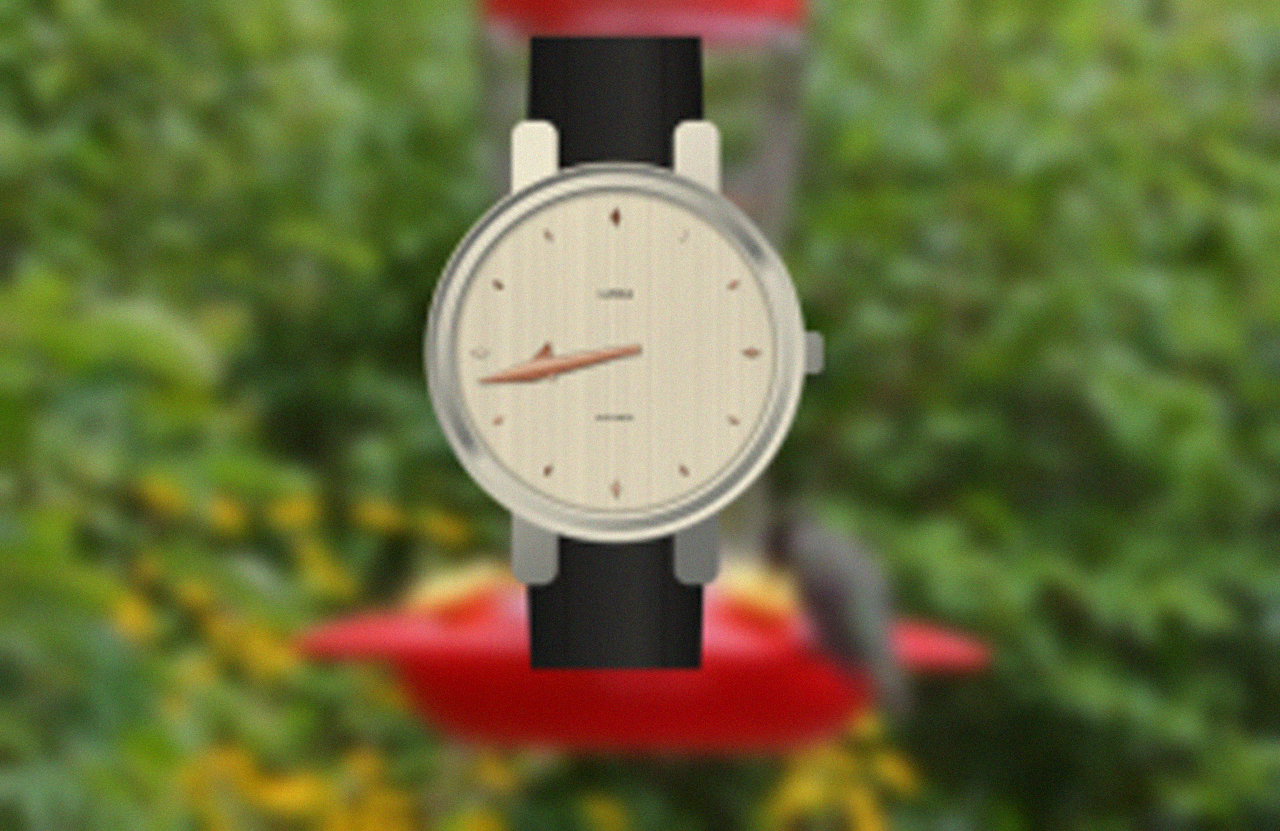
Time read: 8:43
